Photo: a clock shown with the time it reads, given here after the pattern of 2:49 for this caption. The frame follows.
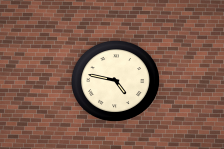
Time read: 4:47
